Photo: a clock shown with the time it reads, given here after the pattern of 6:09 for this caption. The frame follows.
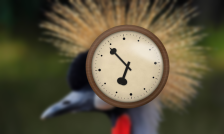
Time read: 6:54
